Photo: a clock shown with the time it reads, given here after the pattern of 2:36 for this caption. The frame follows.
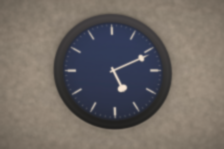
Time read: 5:11
